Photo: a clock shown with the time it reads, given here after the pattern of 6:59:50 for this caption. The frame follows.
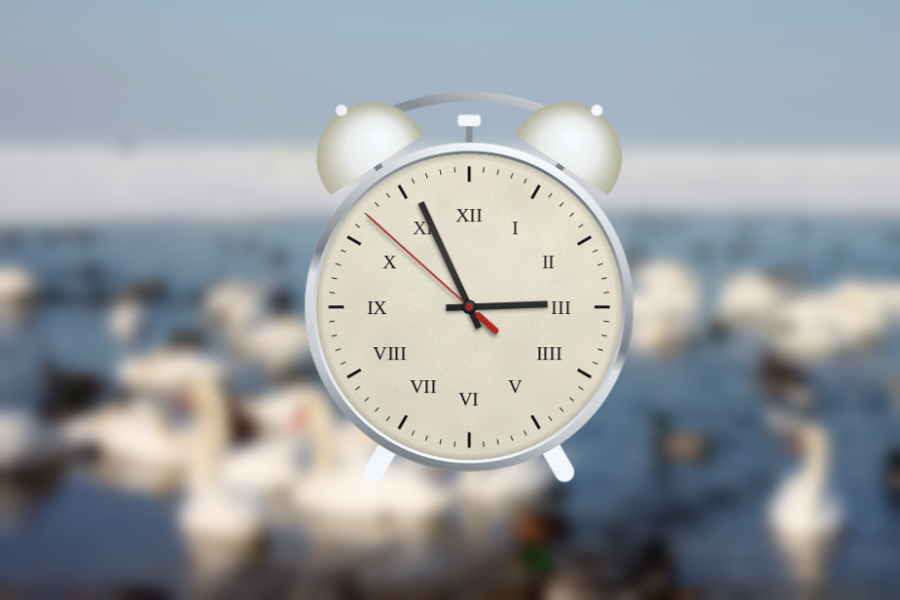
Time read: 2:55:52
